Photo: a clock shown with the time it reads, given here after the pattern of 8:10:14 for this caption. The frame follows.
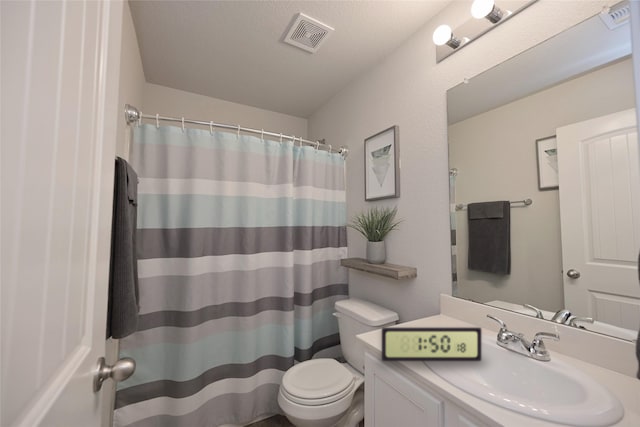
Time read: 1:50:18
